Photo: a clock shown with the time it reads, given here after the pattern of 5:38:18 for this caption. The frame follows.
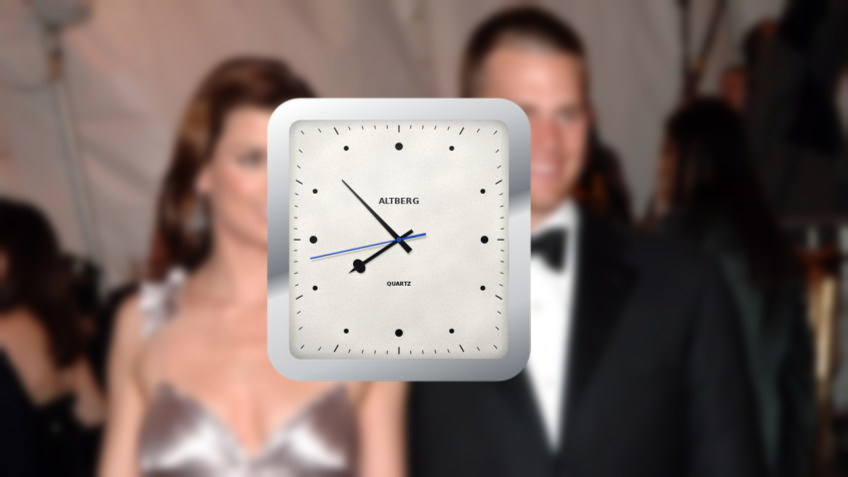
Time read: 7:52:43
